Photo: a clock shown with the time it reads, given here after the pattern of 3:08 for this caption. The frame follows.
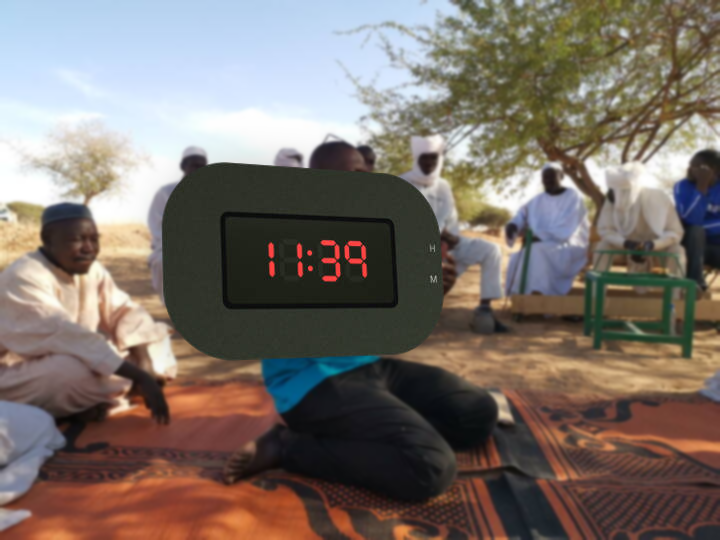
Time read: 11:39
